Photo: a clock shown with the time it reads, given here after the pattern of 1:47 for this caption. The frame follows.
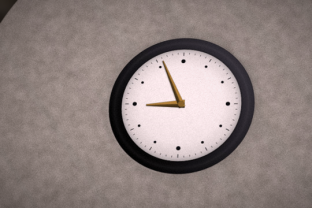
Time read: 8:56
